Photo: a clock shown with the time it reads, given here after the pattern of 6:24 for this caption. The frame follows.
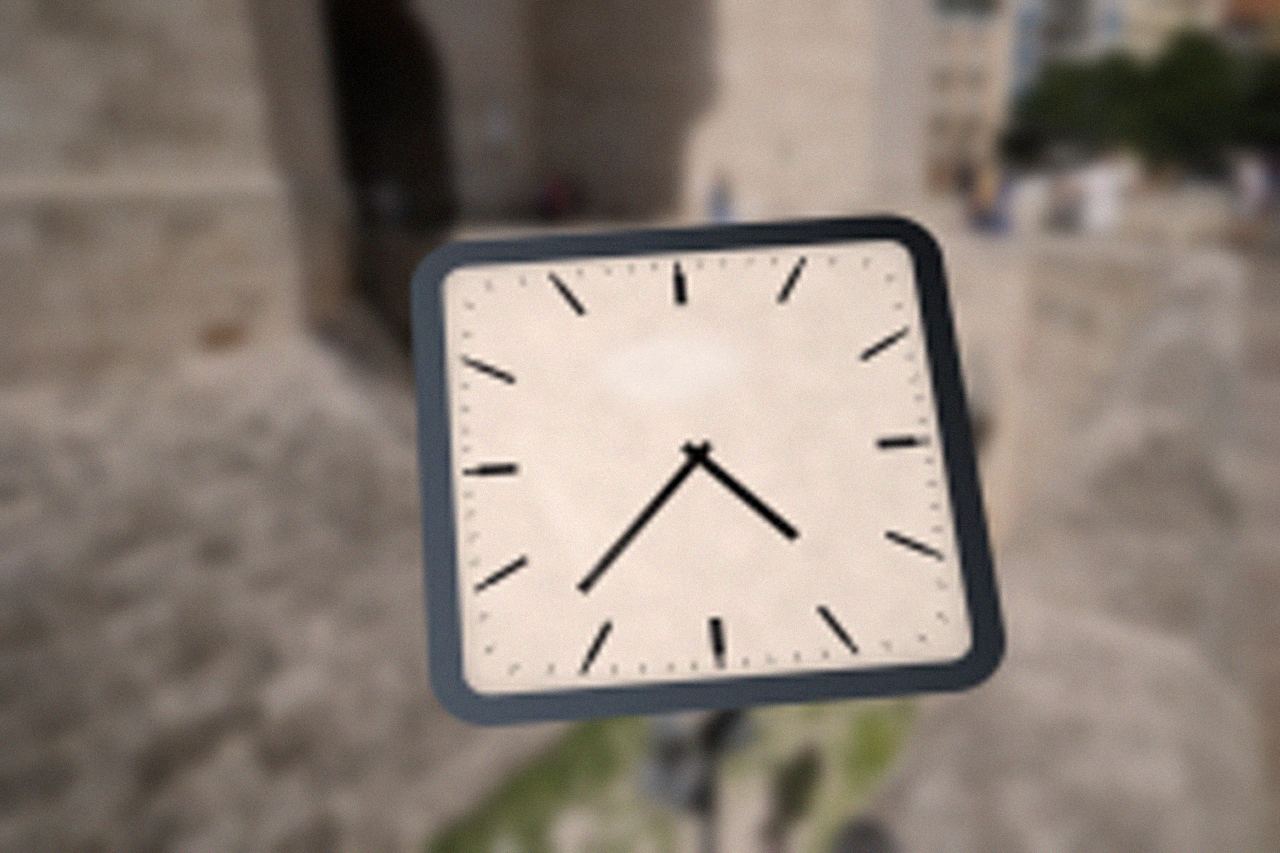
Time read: 4:37
